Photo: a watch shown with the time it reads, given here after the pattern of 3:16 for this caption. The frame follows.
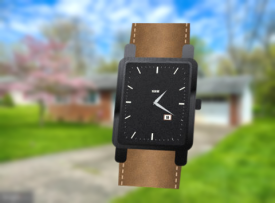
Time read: 1:20
